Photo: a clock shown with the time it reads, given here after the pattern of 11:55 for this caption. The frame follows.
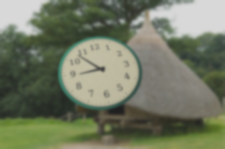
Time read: 8:53
